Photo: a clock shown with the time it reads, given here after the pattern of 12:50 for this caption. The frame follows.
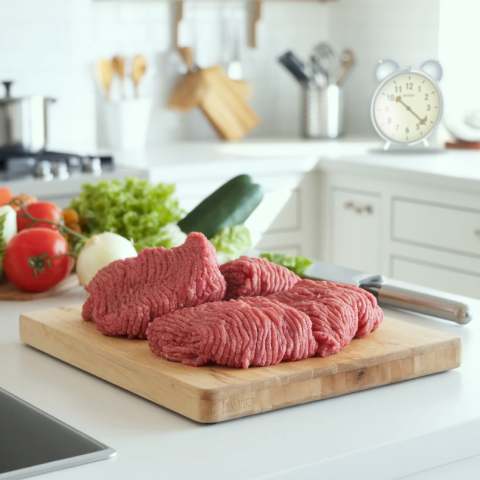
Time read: 10:22
